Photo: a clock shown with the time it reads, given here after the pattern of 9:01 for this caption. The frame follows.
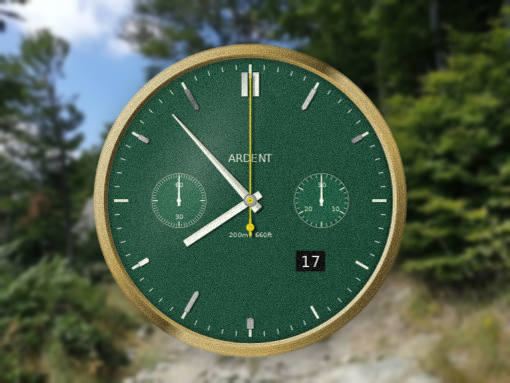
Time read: 7:53
